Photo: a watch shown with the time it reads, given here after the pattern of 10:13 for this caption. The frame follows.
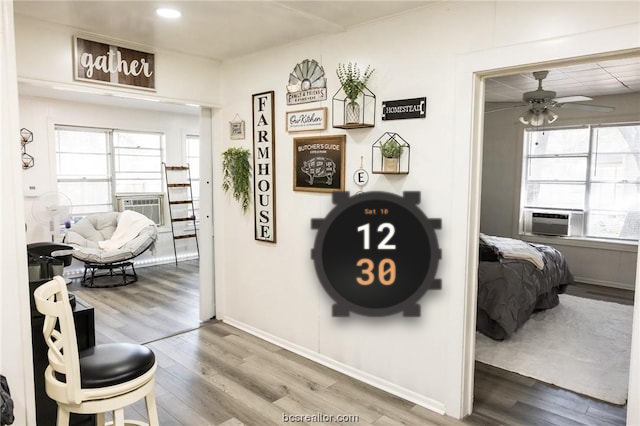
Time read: 12:30
